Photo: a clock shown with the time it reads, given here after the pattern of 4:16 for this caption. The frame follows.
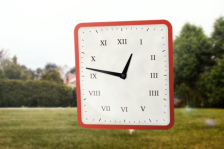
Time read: 12:47
